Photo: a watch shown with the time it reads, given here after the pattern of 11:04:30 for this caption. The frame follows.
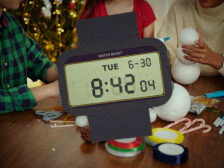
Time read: 8:42:04
